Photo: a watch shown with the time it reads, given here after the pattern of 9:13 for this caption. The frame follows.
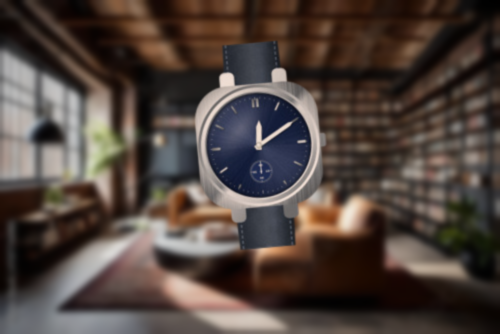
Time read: 12:10
